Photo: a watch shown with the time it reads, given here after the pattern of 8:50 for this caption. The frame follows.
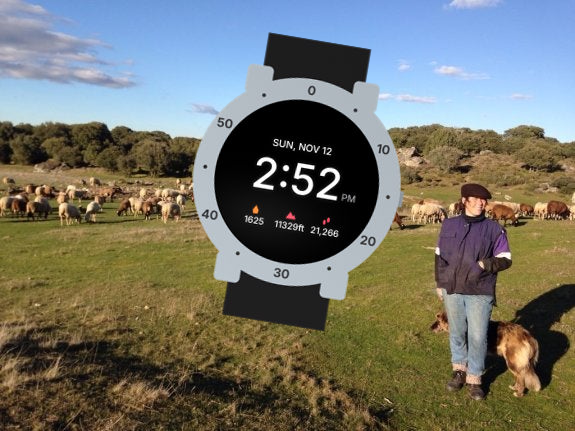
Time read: 2:52
